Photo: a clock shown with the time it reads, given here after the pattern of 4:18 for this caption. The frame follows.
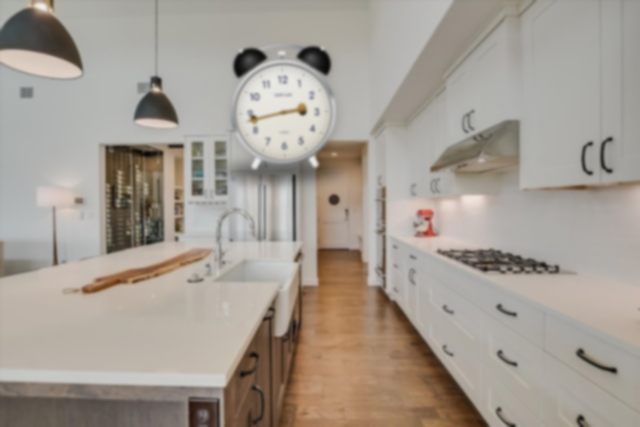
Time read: 2:43
